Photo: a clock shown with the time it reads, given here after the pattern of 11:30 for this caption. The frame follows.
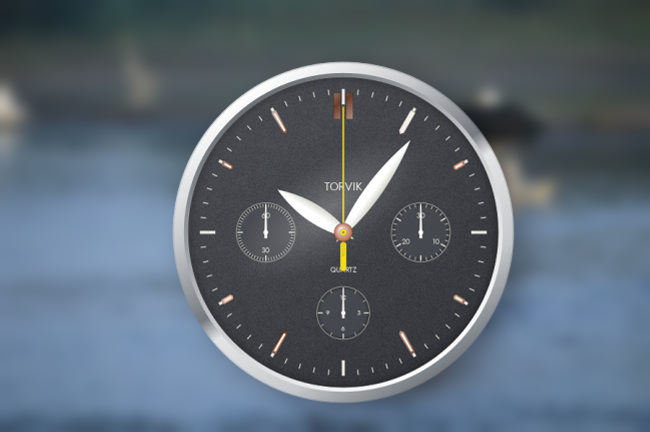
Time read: 10:06
